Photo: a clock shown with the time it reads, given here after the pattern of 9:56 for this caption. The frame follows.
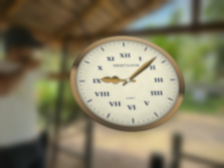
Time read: 9:08
